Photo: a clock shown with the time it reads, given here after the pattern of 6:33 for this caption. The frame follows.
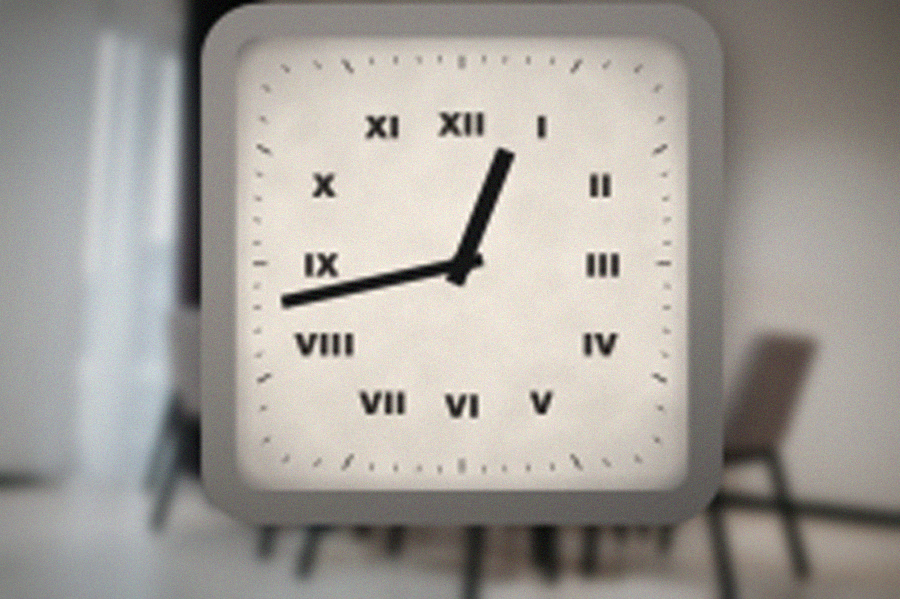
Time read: 12:43
